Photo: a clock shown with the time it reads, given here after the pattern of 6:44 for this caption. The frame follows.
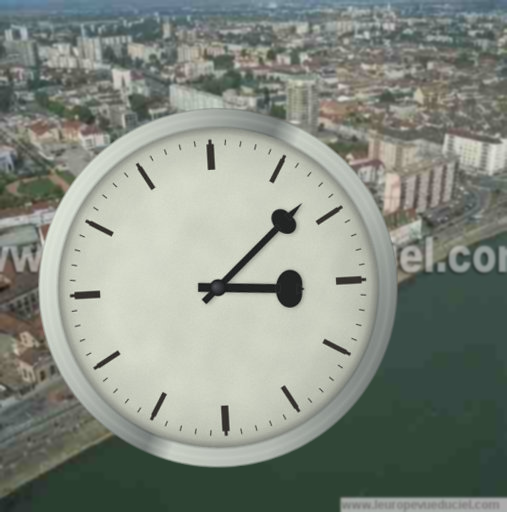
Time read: 3:08
